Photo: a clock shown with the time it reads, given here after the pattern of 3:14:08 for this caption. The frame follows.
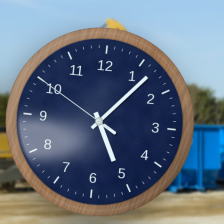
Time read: 5:06:50
